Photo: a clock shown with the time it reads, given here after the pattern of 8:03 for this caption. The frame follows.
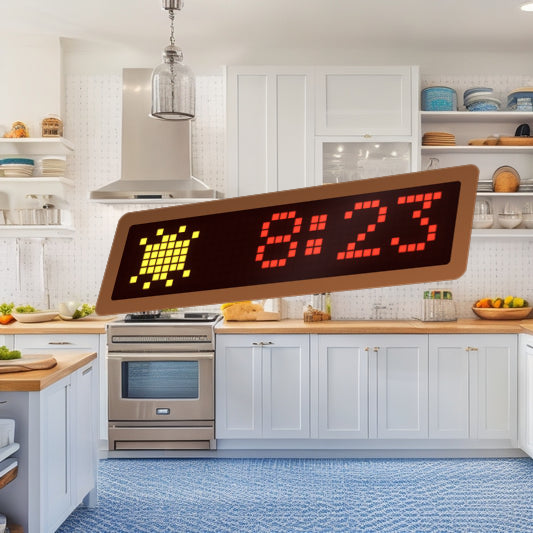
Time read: 8:23
